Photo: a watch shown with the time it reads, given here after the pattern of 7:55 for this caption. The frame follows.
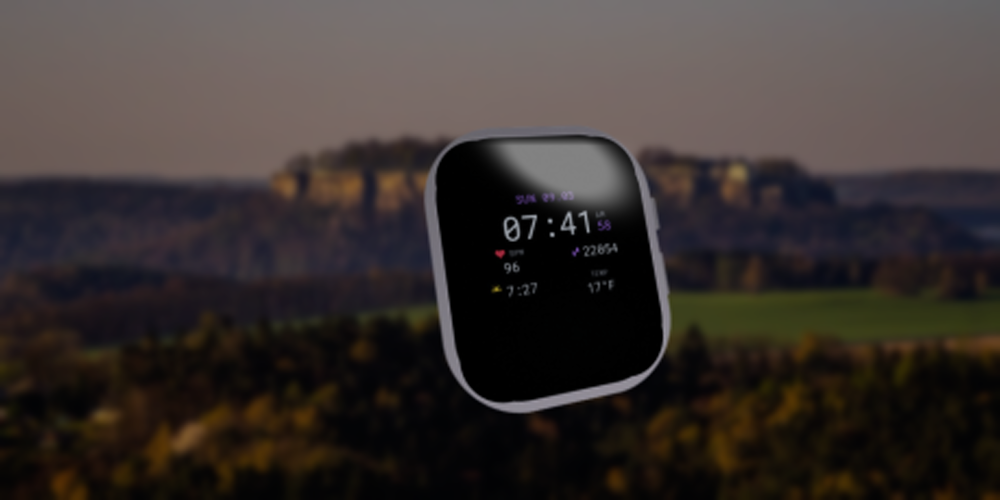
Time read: 7:41
